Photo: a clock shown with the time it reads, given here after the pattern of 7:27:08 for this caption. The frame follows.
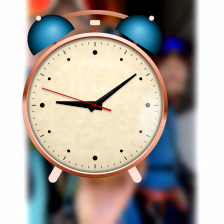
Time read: 9:08:48
